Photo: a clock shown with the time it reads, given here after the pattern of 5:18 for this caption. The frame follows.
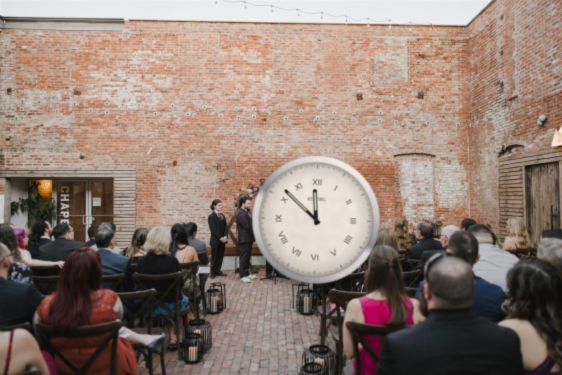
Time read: 11:52
